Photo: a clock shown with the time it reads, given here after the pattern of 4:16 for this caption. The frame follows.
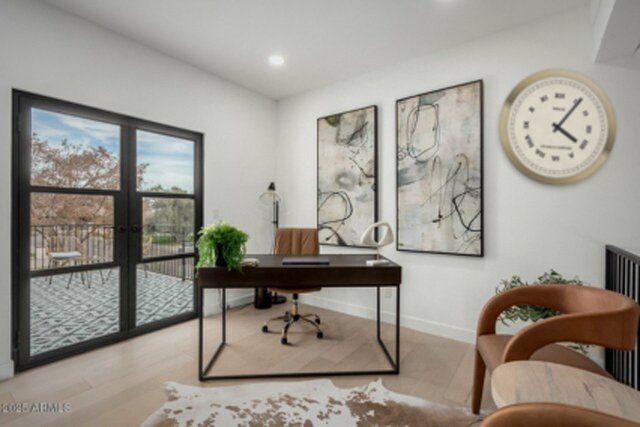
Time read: 4:06
